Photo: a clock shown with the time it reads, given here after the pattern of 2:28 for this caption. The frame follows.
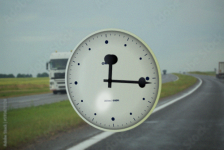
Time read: 12:16
